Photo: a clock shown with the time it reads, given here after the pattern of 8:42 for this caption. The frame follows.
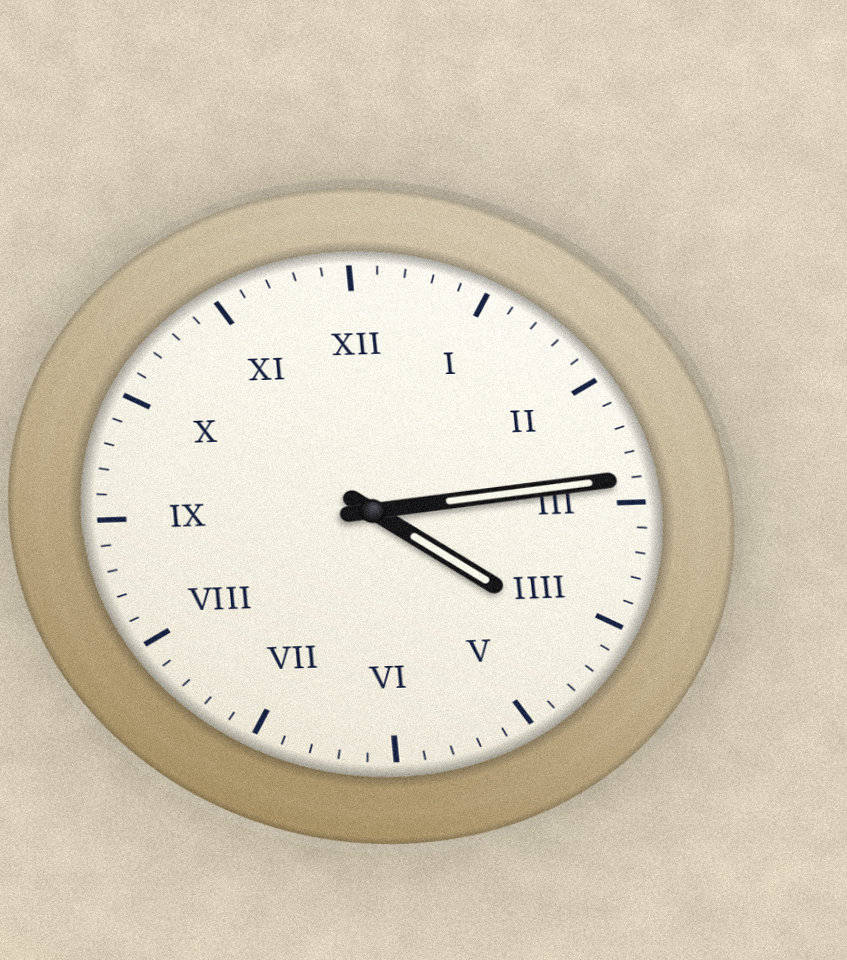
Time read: 4:14
